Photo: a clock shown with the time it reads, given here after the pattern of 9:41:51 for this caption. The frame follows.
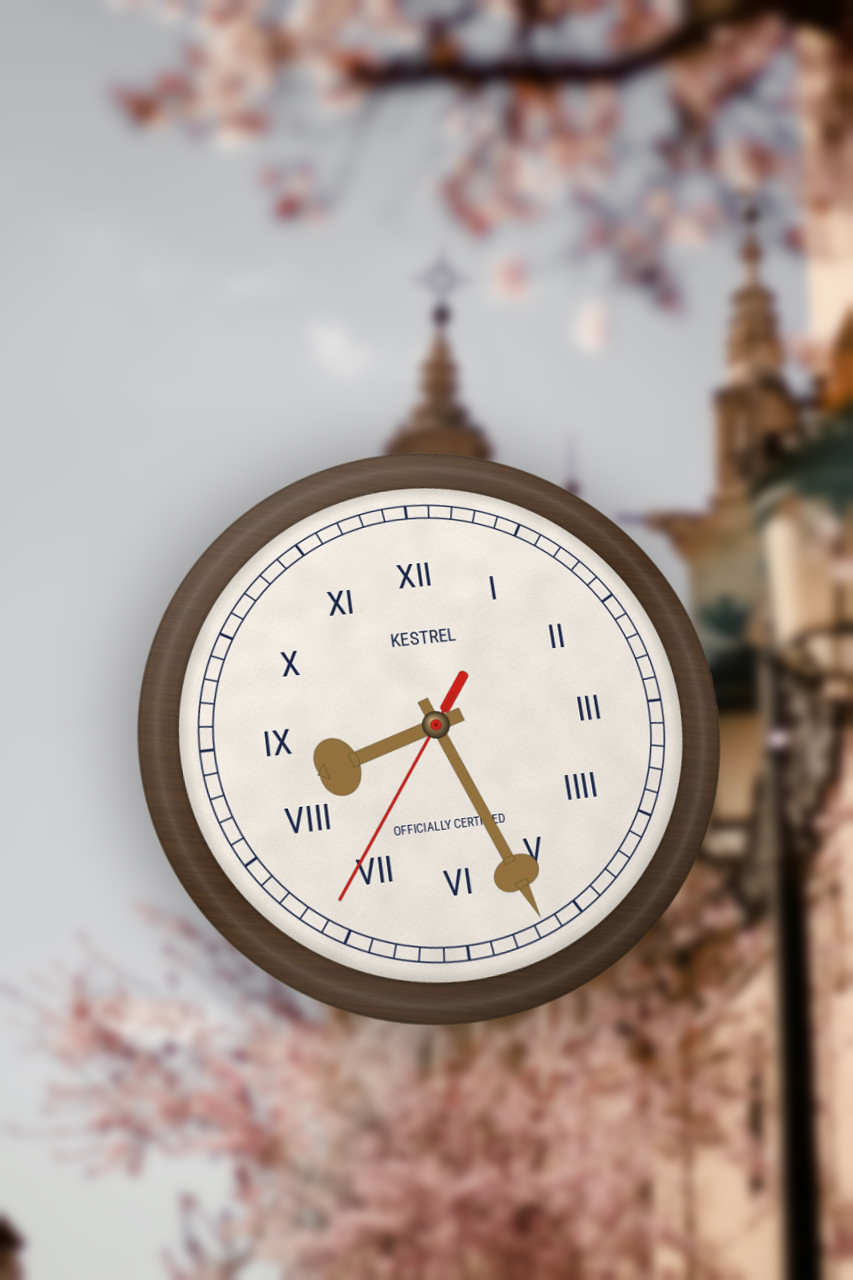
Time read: 8:26:36
